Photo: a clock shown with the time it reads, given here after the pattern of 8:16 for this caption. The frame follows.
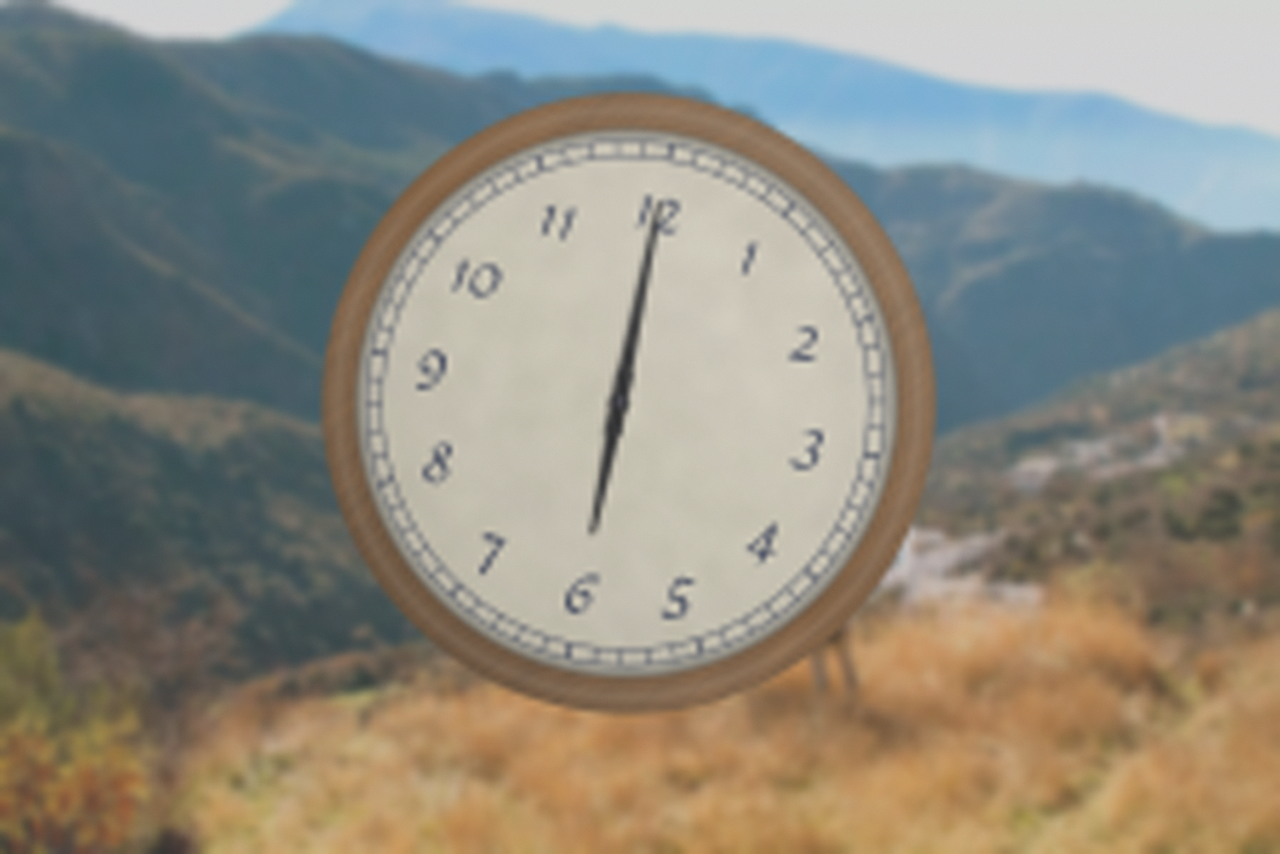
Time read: 6:00
